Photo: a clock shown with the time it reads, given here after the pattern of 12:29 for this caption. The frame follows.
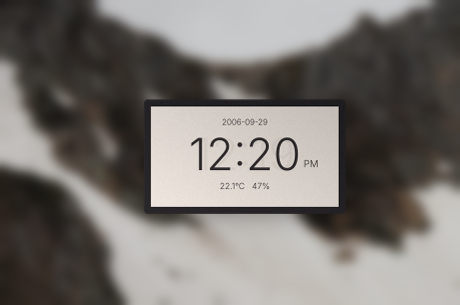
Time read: 12:20
